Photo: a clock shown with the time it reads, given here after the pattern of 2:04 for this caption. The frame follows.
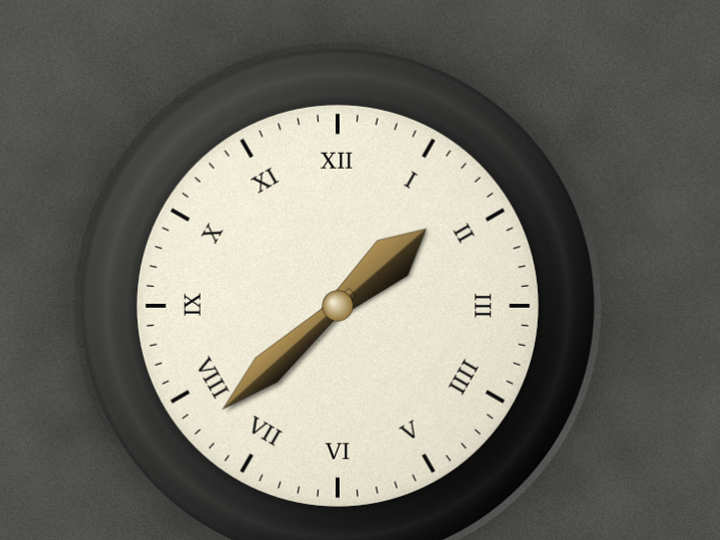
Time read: 1:38
